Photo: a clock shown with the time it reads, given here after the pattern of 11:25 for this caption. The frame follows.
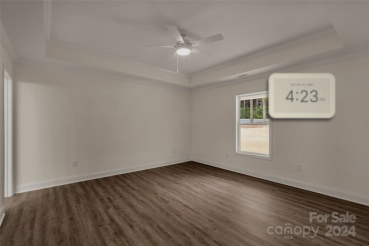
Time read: 4:23
